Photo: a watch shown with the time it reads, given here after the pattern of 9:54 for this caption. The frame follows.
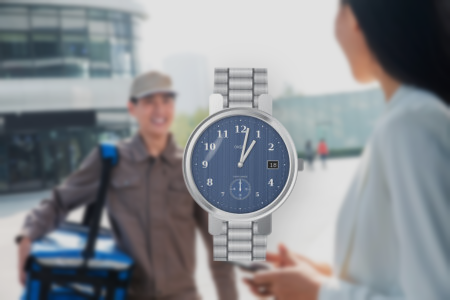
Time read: 1:02
